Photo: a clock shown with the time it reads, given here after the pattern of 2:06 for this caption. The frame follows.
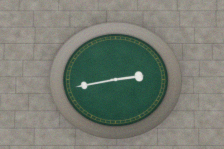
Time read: 2:43
